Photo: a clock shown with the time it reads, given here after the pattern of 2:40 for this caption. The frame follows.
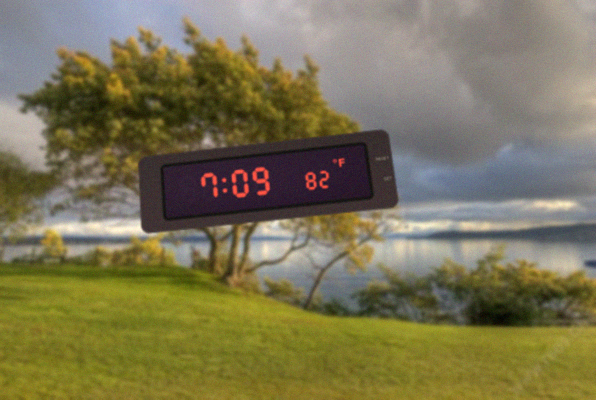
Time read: 7:09
